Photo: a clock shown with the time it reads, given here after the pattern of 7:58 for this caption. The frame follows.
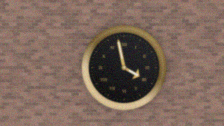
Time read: 3:58
